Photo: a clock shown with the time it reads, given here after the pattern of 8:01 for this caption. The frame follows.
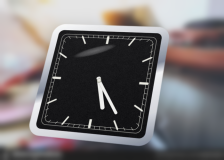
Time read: 5:24
